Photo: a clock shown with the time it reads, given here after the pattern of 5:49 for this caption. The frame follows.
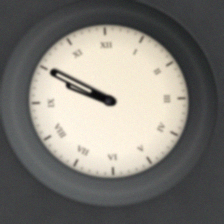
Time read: 9:50
